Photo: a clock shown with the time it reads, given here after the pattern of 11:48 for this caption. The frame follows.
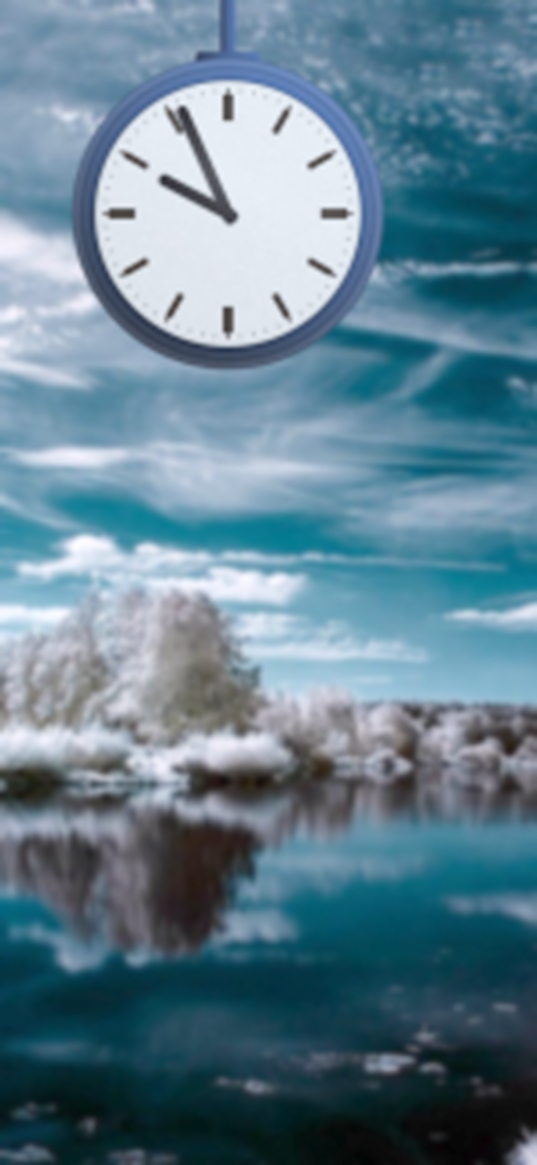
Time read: 9:56
